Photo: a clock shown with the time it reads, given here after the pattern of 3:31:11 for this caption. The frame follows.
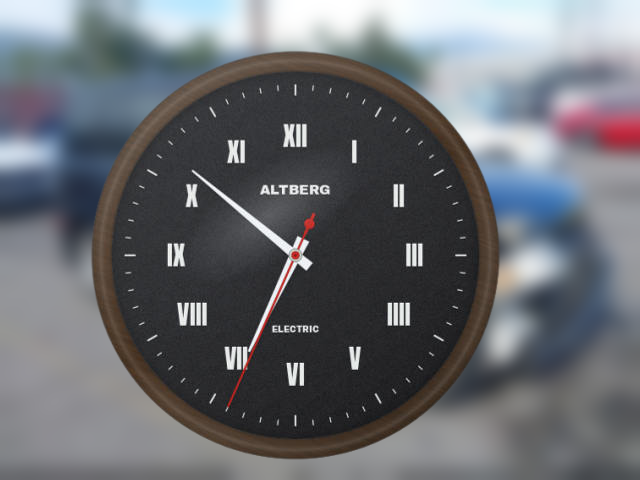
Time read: 6:51:34
